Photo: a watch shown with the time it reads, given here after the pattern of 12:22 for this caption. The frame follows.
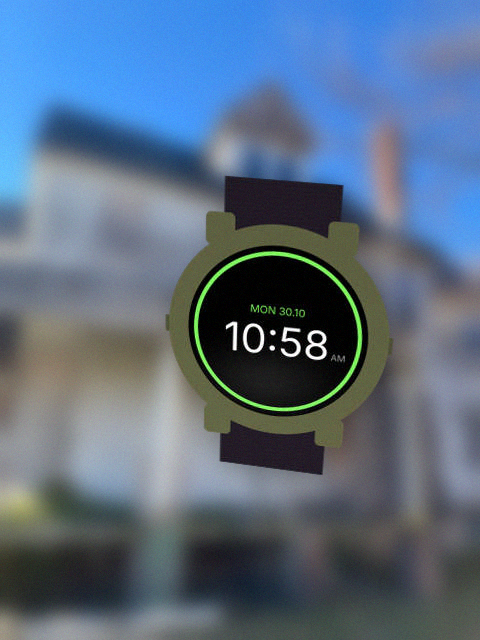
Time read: 10:58
